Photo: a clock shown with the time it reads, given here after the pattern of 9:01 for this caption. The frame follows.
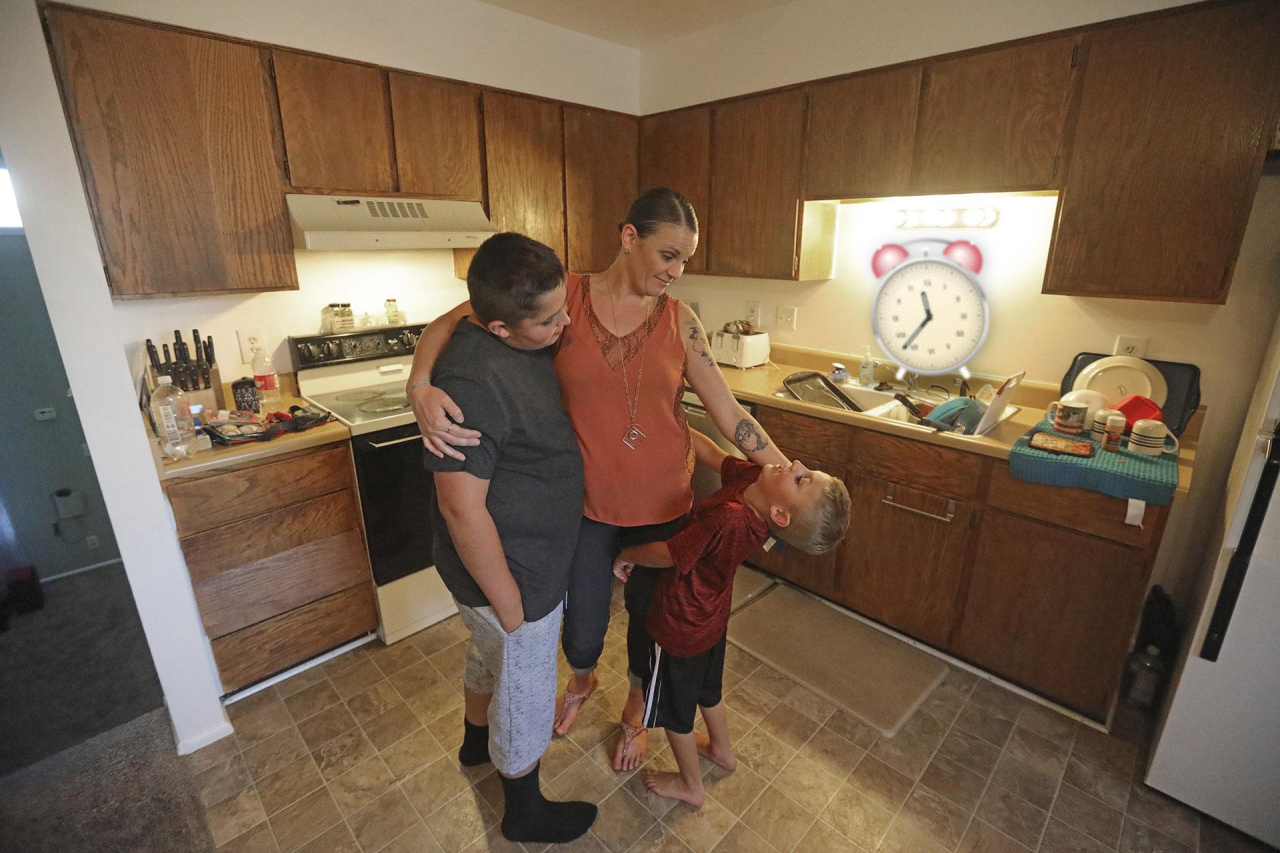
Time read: 11:37
